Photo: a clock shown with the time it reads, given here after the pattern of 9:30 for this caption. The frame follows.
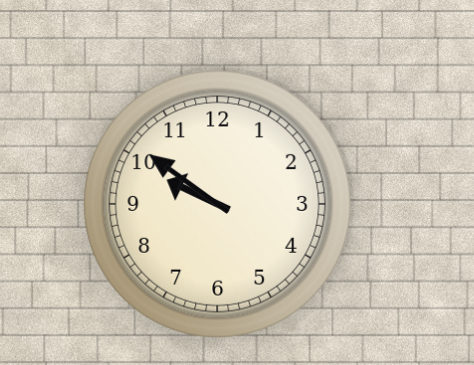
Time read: 9:51
